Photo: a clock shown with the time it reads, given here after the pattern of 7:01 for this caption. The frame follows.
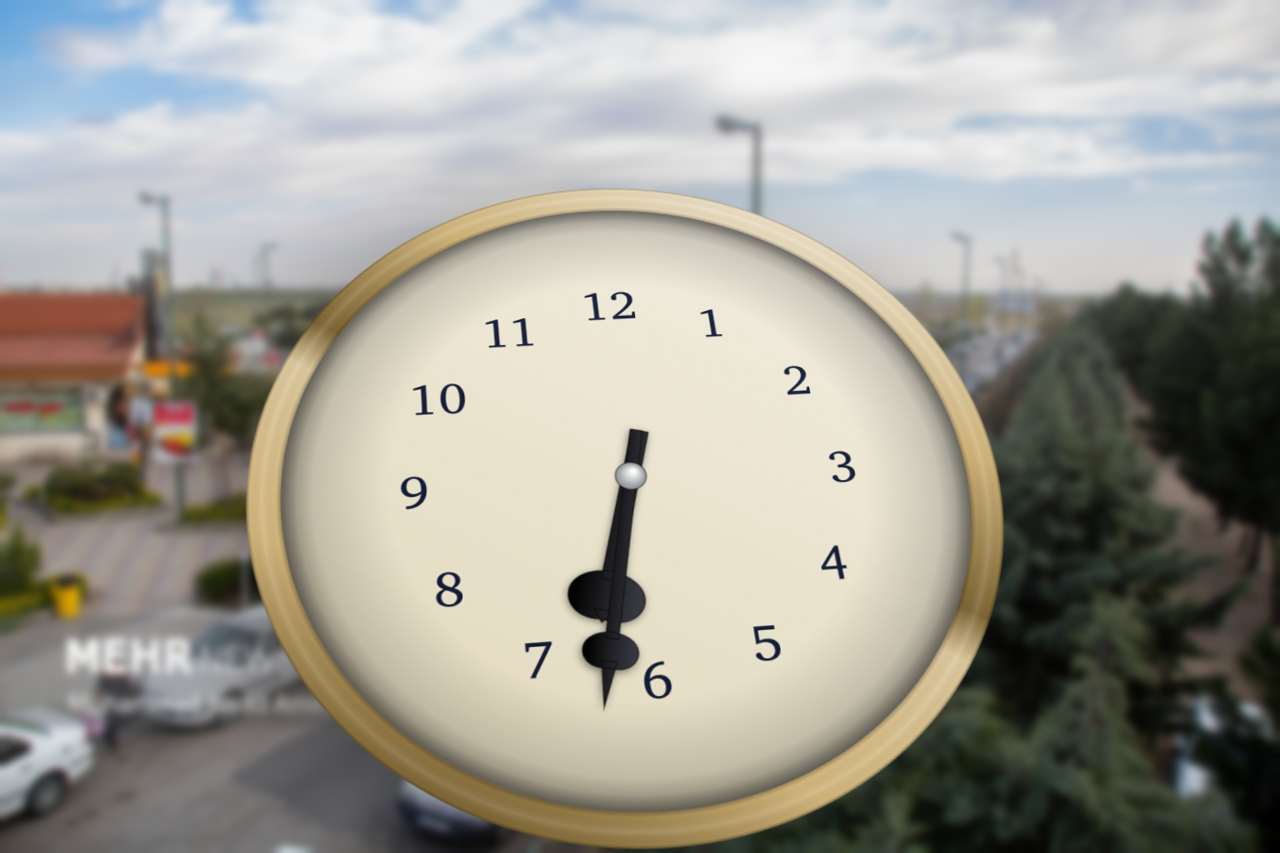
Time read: 6:32
